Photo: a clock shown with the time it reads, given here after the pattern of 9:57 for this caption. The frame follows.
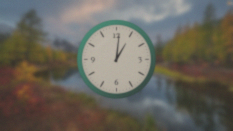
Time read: 1:01
